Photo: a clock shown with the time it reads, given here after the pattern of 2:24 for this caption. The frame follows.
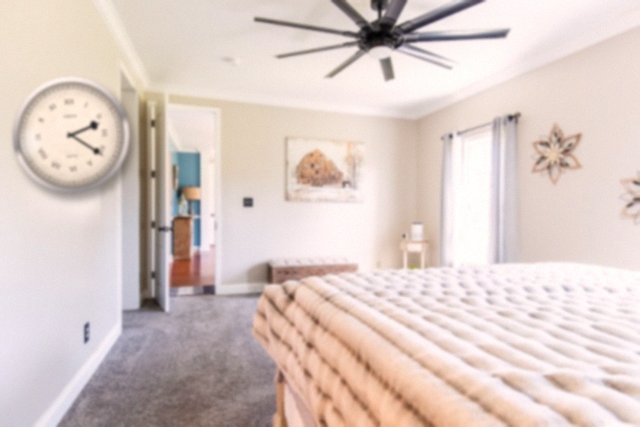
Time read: 2:21
